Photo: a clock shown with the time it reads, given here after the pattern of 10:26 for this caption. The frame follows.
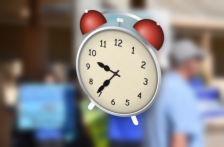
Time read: 9:36
